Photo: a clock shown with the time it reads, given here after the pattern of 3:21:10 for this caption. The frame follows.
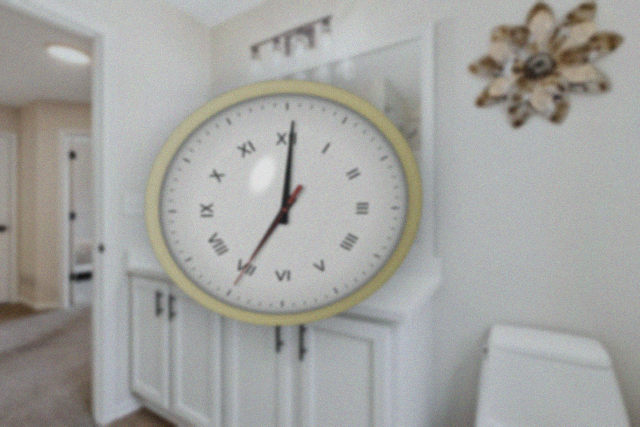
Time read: 7:00:35
